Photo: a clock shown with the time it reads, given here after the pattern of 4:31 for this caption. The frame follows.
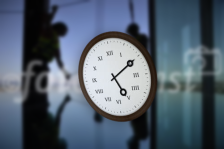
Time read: 5:10
